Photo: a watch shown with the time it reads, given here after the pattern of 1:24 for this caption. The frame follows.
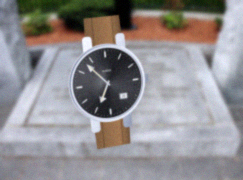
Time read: 6:53
